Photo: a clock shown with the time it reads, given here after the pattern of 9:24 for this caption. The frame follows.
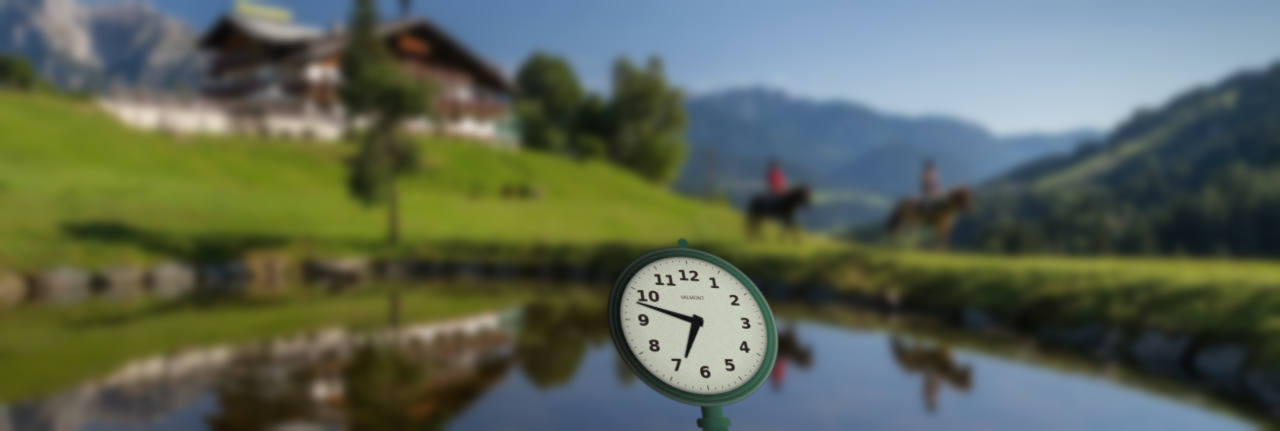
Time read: 6:48
